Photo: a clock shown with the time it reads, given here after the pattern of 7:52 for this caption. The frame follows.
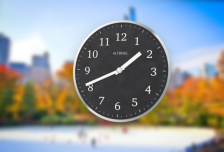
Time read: 1:41
